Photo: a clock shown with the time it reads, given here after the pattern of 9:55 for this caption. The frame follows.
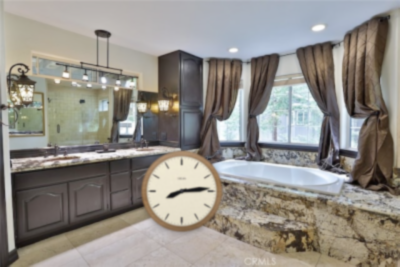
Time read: 8:14
